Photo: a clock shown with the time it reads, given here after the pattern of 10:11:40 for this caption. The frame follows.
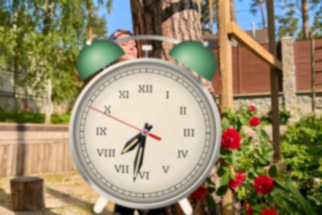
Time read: 7:31:49
